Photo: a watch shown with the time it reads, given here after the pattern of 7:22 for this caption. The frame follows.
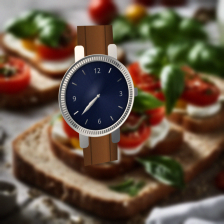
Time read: 7:38
